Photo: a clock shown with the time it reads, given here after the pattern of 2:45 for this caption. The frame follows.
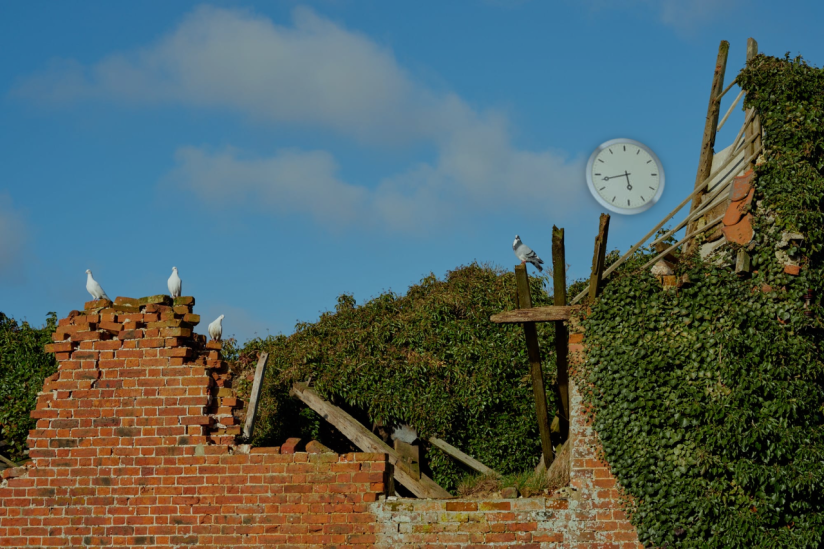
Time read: 5:43
